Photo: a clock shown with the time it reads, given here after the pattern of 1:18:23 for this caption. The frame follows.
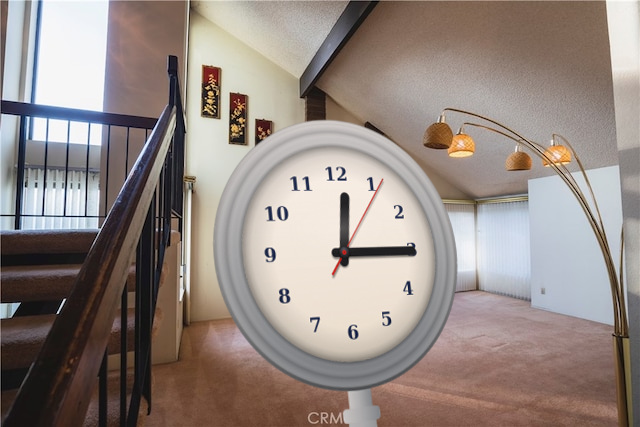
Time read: 12:15:06
